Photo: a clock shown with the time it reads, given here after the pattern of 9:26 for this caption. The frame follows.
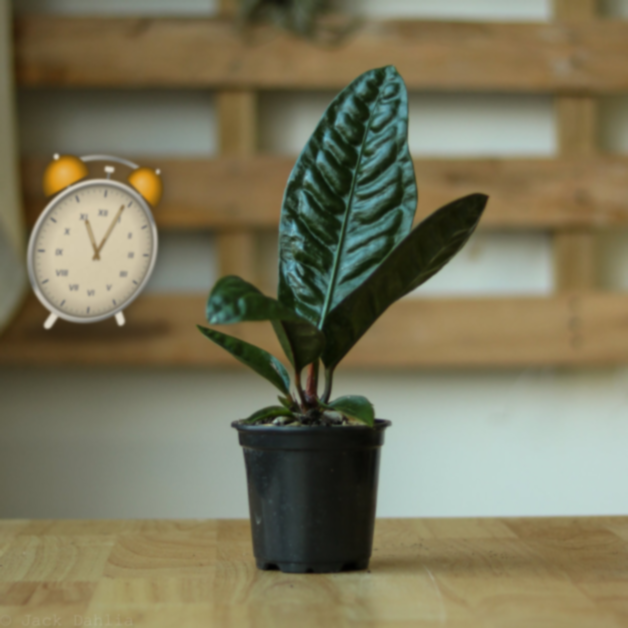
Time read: 11:04
